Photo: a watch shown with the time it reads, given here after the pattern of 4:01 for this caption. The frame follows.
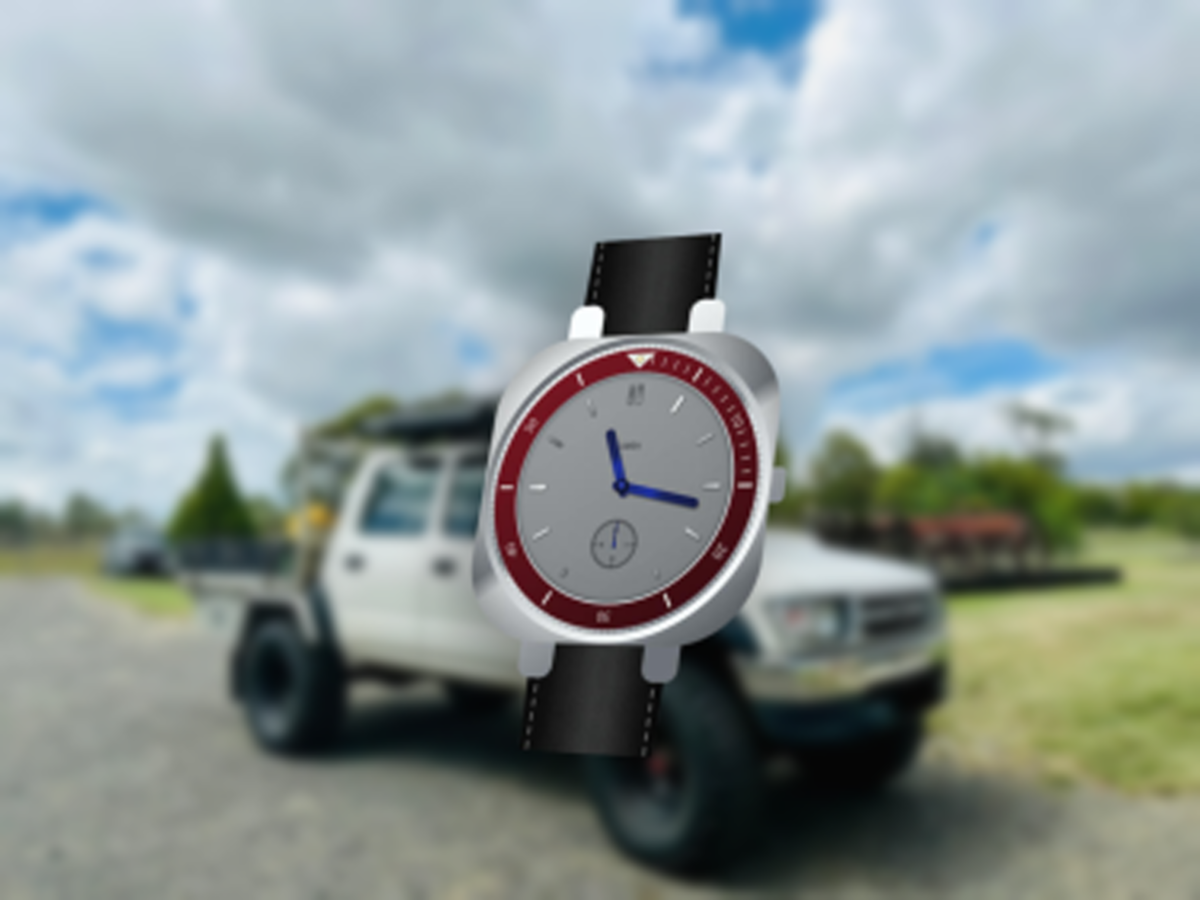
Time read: 11:17
